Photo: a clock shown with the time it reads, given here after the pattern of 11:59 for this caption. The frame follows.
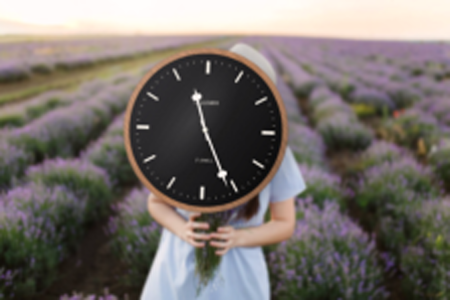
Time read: 11:26
